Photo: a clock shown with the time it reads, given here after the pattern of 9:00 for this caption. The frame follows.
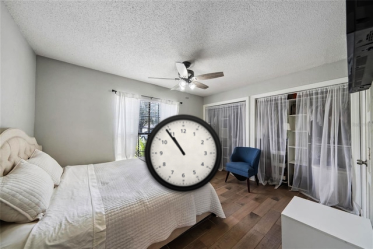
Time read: 10:54
